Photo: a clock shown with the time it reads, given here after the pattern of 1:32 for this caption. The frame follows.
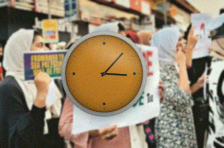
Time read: 3:07
